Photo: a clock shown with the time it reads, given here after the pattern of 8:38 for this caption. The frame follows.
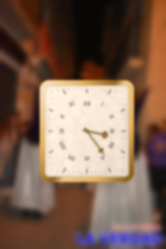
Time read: 3:24
